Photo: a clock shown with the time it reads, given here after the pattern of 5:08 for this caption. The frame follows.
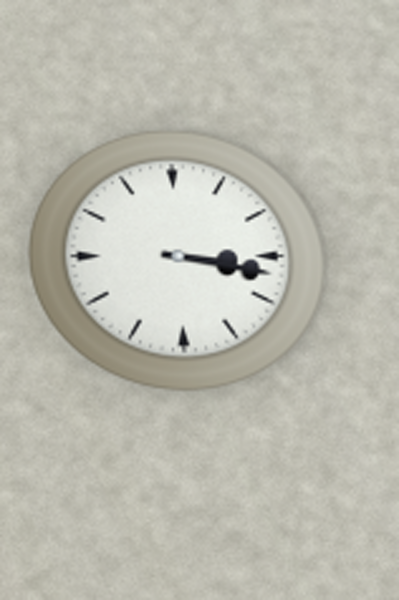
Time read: 3:17
